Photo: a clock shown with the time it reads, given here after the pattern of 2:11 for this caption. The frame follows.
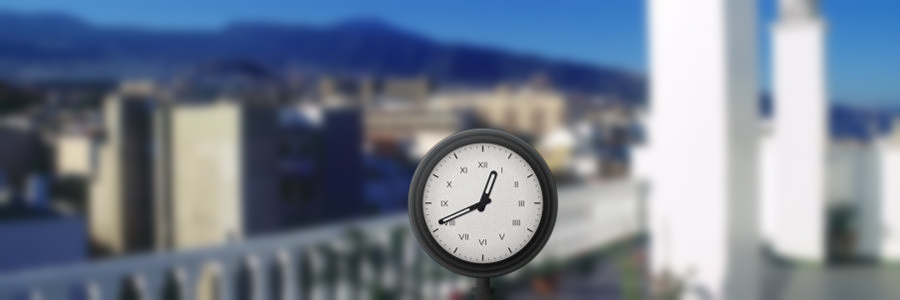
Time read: 12:41
